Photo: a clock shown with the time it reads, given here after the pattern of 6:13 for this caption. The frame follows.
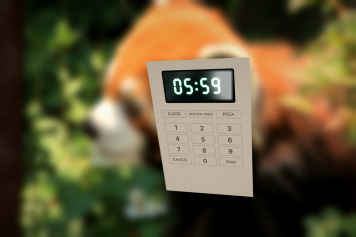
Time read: 5:59
